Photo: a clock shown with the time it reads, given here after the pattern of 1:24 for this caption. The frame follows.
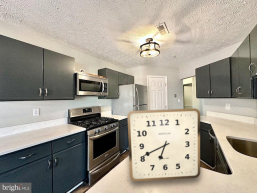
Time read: 6:41
